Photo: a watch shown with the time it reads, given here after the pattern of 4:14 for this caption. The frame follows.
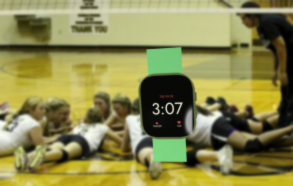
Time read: 3:07
